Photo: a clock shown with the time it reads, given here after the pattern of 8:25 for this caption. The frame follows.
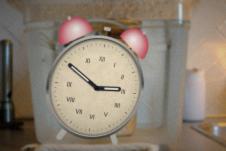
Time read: 2:50
